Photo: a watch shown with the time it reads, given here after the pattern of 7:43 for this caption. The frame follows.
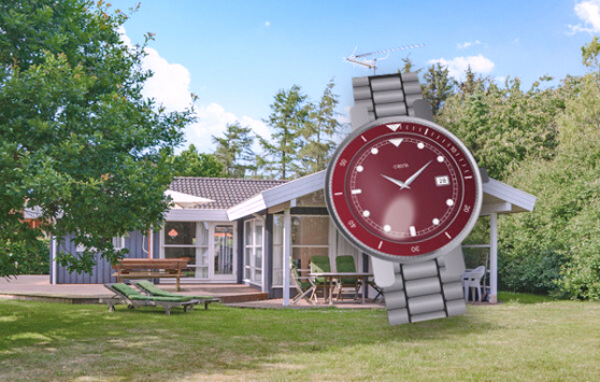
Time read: 10:09
